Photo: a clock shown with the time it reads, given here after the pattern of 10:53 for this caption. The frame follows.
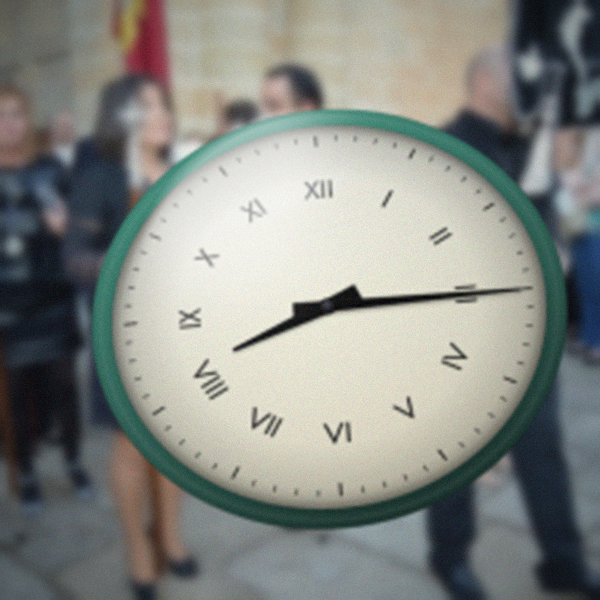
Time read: 8:15
